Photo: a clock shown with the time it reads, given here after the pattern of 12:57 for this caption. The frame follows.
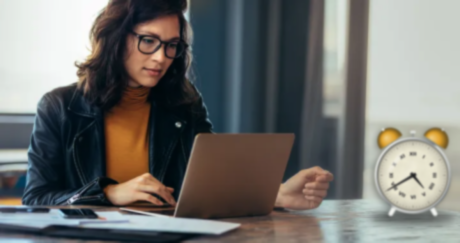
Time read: 4:40
